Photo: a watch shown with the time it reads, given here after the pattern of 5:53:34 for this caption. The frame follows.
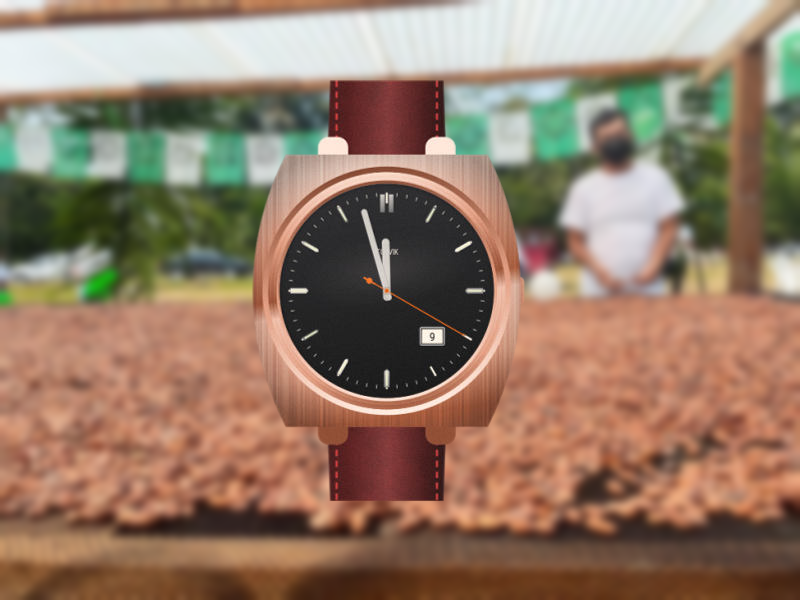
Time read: 11:57:20
